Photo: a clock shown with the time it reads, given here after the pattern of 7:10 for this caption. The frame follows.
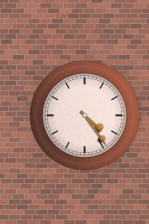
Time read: 4:24
